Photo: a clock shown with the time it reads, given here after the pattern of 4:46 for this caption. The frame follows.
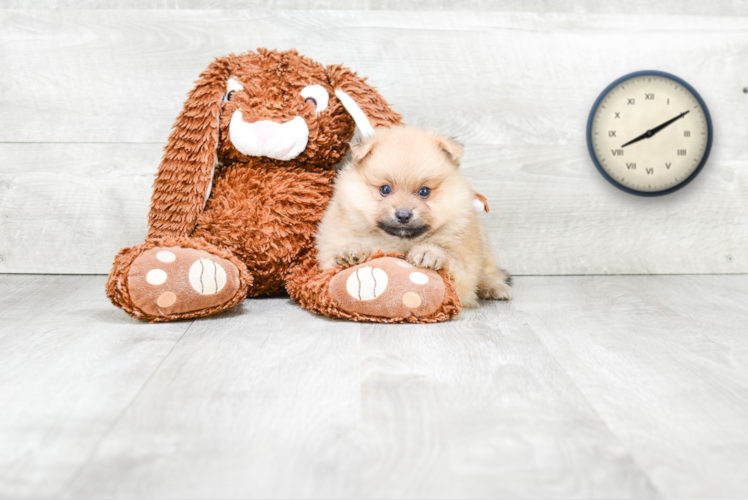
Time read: 8:10
